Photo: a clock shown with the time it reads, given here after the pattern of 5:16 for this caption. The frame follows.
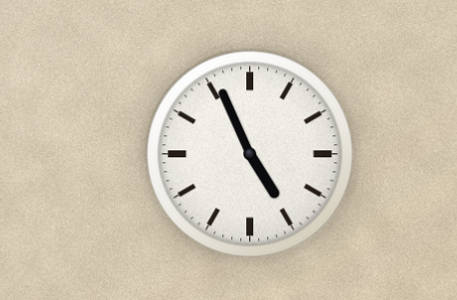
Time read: 4:56
